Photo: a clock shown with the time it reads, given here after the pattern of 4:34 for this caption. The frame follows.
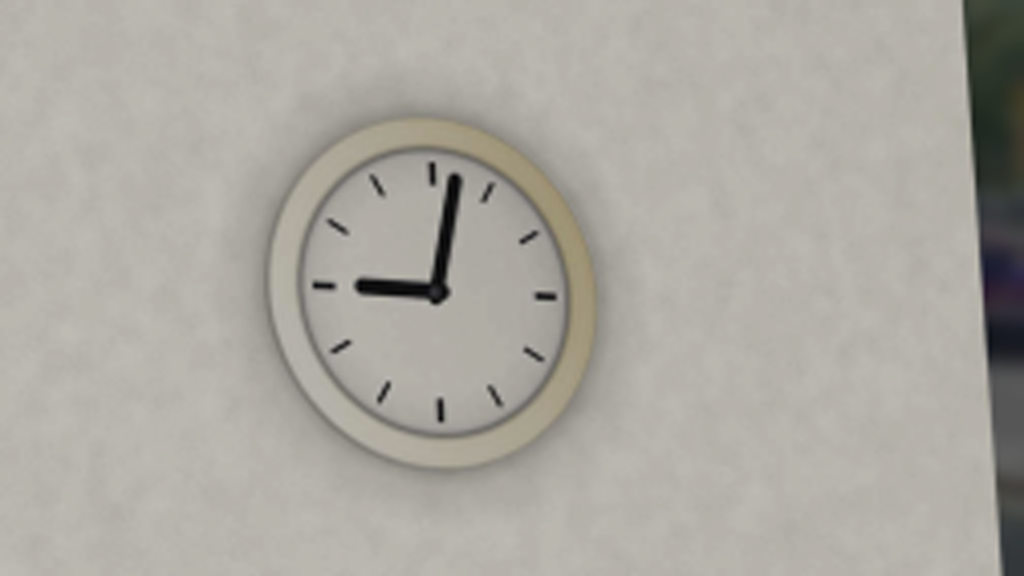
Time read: 9:02
